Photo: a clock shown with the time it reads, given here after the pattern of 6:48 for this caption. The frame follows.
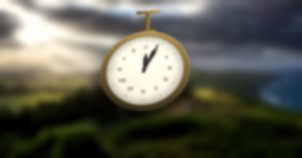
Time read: 12:04
